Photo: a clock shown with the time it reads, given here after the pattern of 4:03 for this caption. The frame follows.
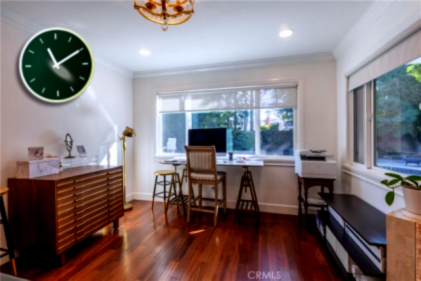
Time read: 11:10
